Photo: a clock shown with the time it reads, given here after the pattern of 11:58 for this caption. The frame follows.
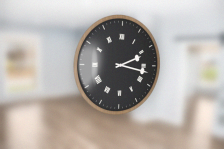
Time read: 2:17
